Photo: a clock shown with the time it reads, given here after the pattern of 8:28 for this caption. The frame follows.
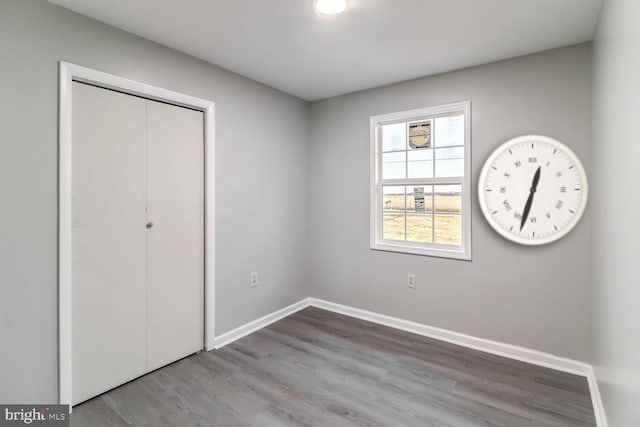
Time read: 12:33
